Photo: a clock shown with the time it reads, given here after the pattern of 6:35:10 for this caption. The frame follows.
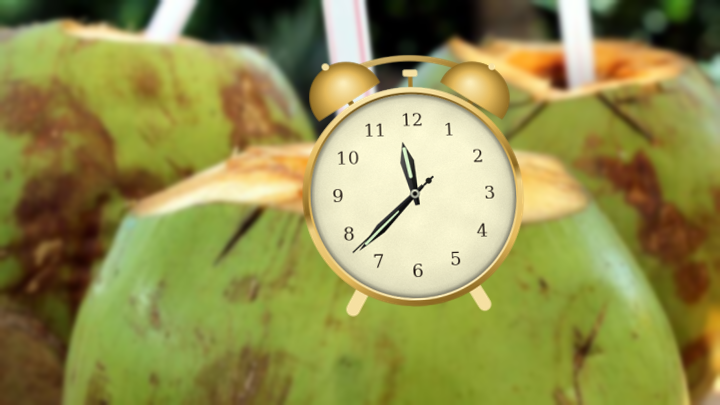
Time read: 11:37:38
